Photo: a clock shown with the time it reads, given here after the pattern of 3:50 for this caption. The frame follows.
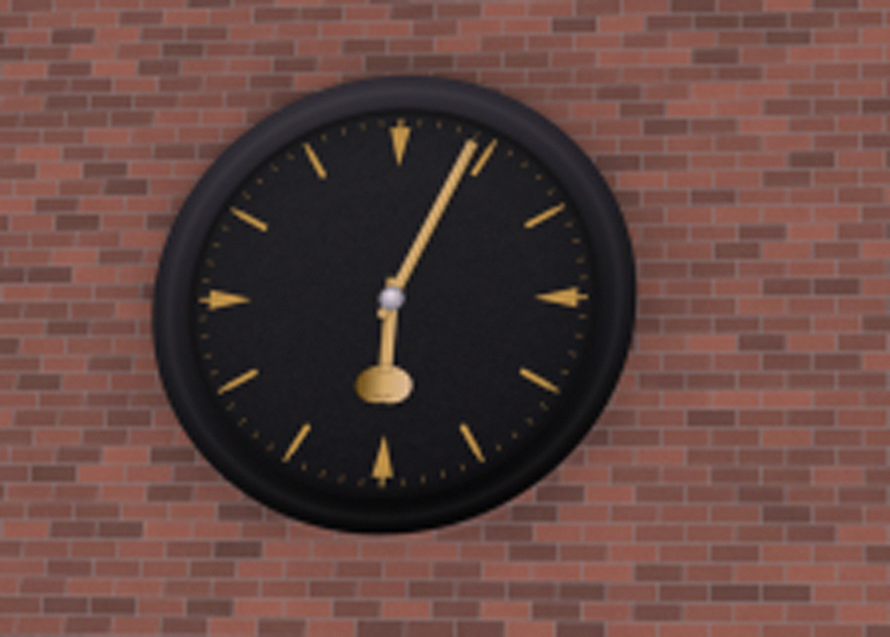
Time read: 6:04
